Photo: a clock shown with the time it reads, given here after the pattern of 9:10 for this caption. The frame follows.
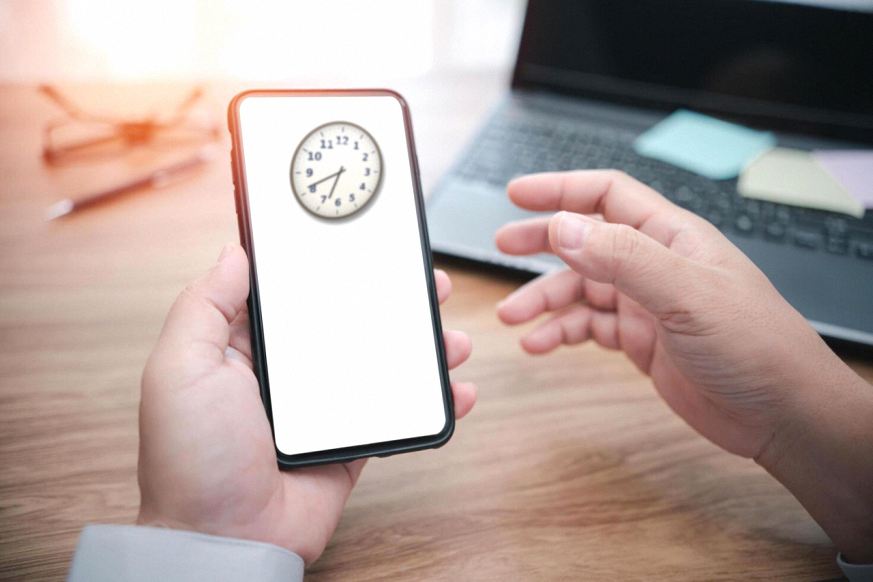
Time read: 6:41
